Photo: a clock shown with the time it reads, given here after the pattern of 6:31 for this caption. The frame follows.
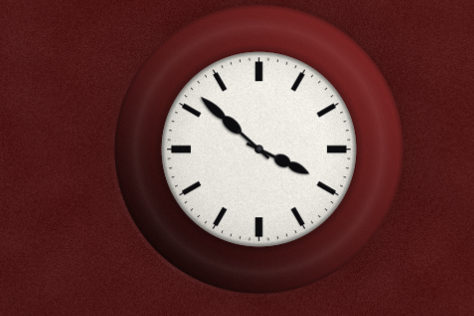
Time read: 3:52
